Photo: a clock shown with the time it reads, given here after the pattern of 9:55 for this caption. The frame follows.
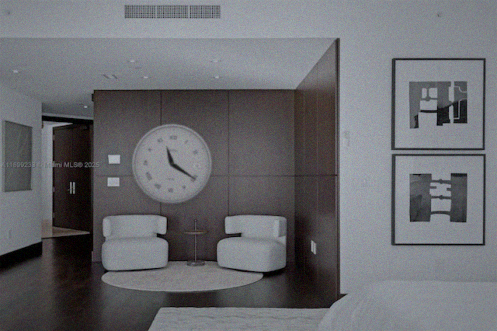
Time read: 11:20
